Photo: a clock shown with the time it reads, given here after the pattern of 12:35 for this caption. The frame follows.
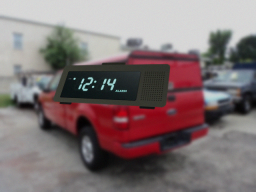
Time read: 12:14
